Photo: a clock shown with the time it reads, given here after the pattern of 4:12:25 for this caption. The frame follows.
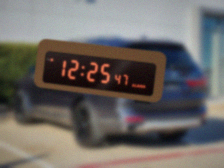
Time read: 12:25:47
